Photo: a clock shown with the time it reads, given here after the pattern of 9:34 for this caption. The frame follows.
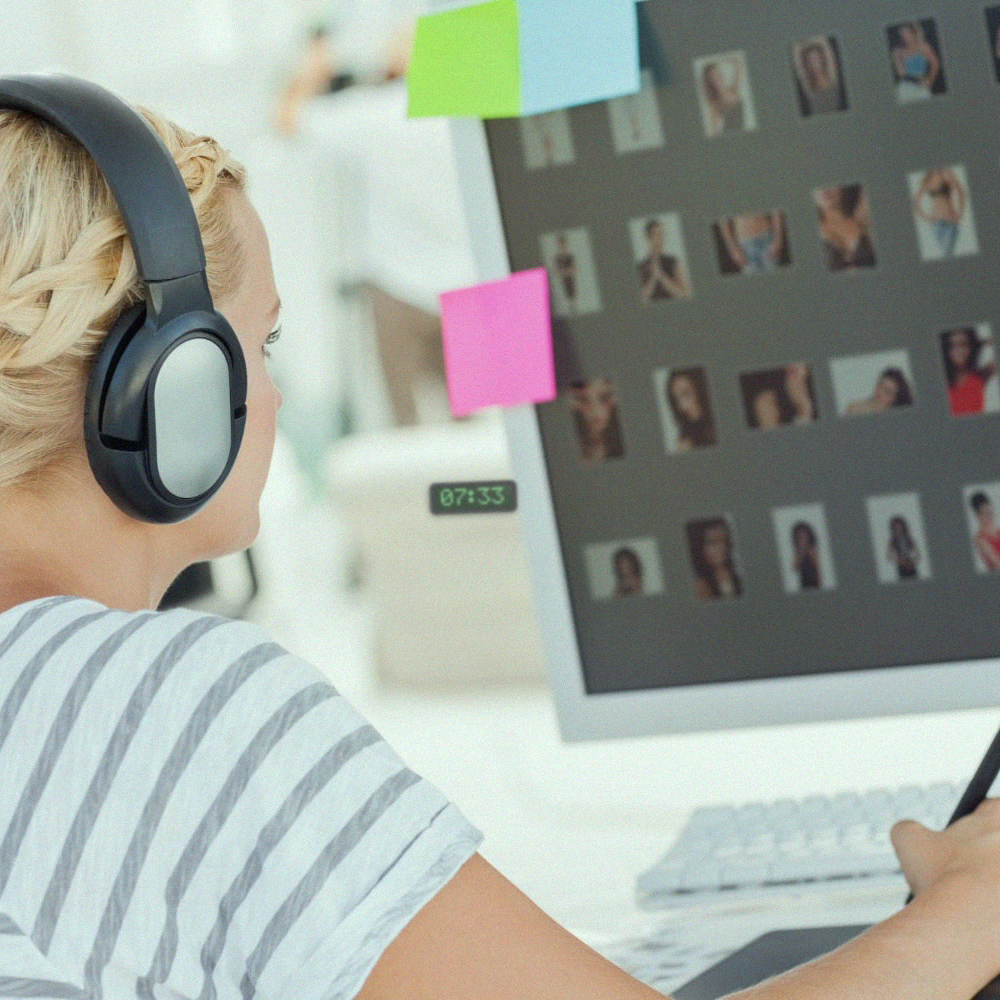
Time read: 7:33
